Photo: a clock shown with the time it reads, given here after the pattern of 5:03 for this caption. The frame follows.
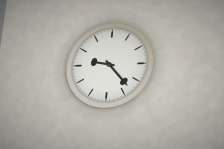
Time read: 9:23
